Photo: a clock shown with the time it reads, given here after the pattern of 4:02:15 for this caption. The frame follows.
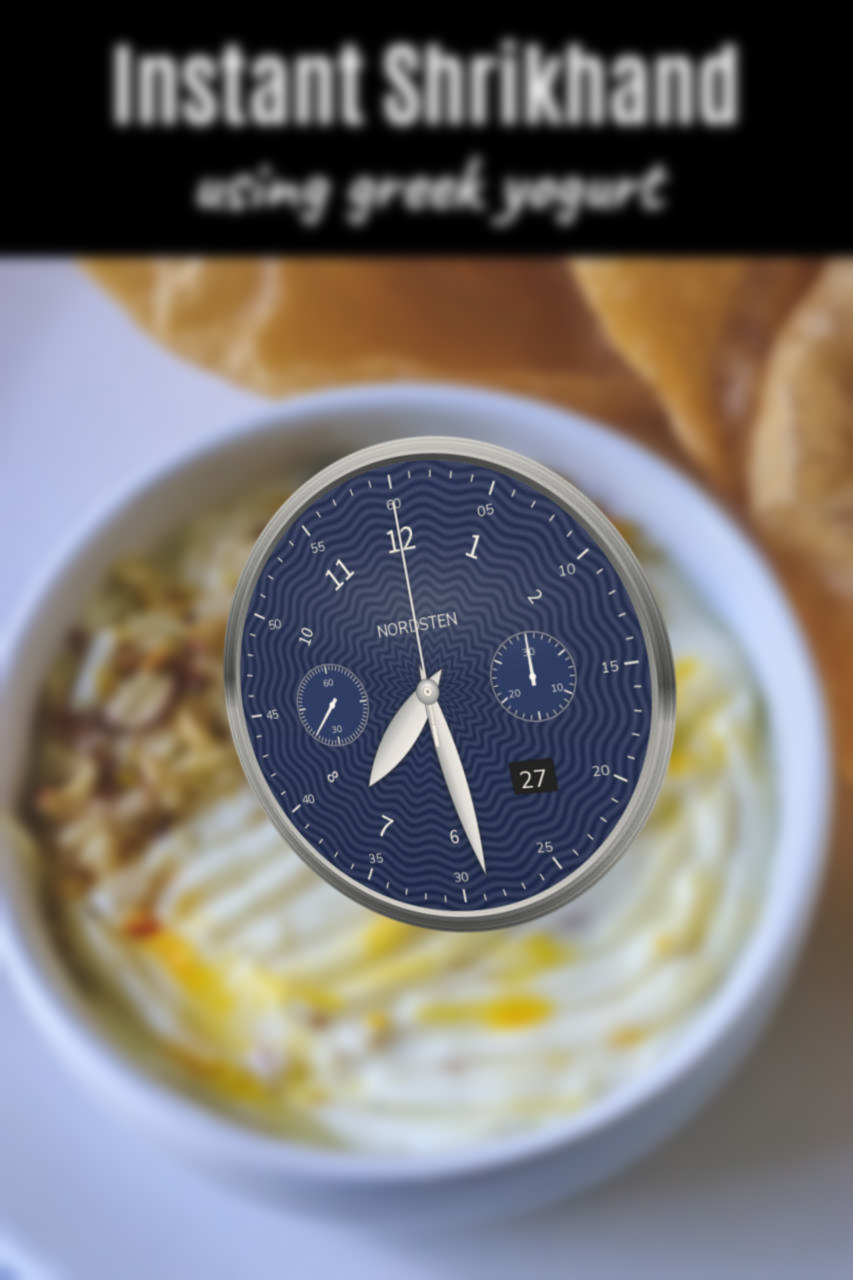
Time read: 7:28:37
